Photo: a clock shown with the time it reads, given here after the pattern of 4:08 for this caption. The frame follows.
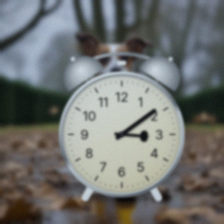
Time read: 3:09
